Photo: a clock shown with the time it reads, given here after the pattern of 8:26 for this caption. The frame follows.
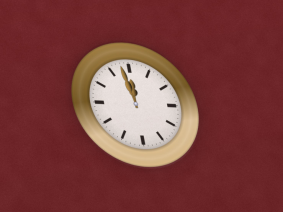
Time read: 11:58
